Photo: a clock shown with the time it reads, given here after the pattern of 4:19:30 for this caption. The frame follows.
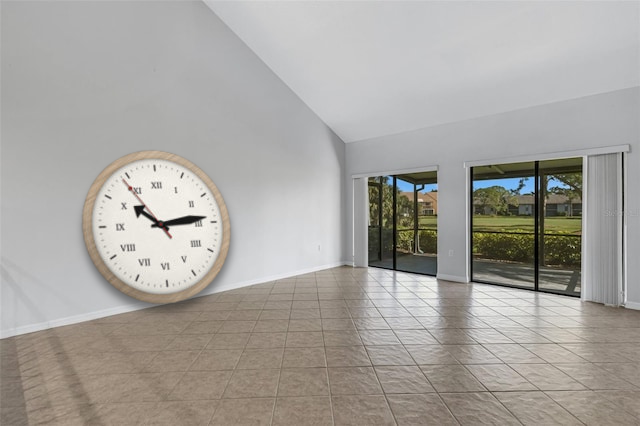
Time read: 10:13:54
